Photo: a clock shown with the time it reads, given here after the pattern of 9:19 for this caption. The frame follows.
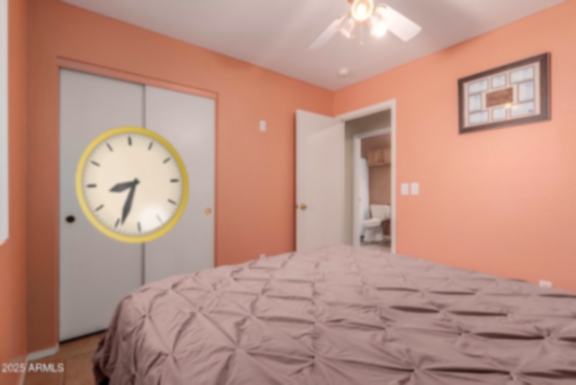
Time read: 8:34
